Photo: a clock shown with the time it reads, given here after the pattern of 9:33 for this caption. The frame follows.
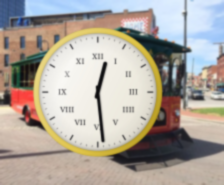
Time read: 12:29
